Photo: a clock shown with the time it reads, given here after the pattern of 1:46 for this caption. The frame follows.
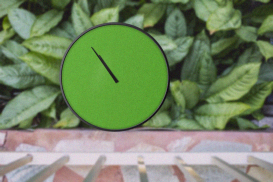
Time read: 10:54
